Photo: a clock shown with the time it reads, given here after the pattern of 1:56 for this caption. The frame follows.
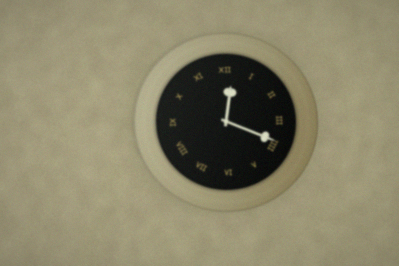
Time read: 12:19
